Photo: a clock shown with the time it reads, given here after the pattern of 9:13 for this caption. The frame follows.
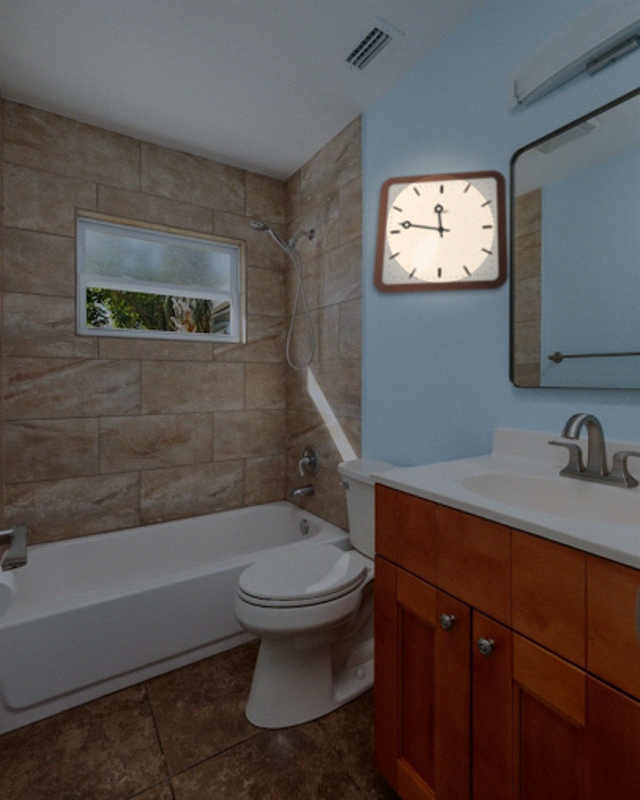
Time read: 11:47
